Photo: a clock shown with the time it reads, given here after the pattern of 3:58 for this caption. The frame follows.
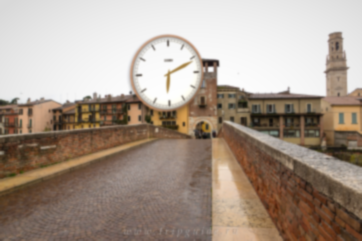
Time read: 6:11
